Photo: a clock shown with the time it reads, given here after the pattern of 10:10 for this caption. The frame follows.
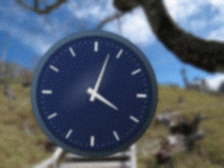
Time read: 4:03
